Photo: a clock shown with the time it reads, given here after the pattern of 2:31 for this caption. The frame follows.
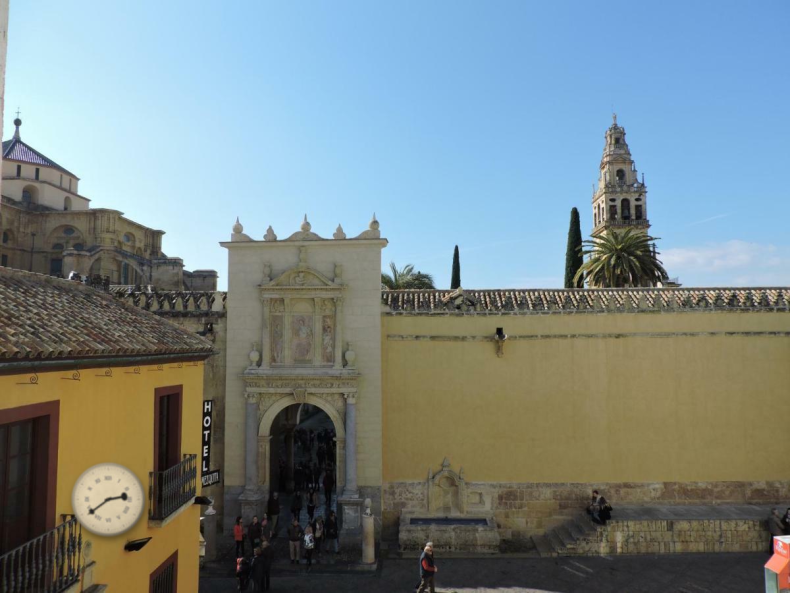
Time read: 2:39
